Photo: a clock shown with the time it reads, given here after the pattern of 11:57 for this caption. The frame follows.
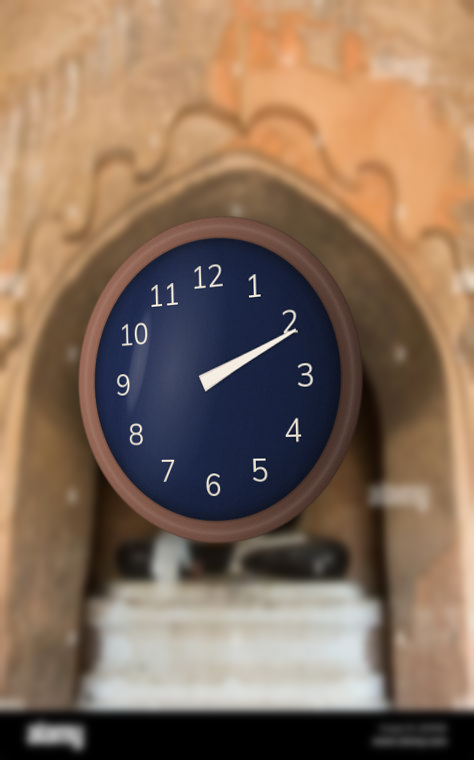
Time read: 2:11
